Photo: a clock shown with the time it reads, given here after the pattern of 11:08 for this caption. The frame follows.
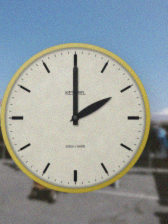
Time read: 2:00
